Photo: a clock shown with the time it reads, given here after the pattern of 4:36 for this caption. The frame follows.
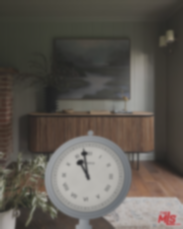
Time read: 10:58
